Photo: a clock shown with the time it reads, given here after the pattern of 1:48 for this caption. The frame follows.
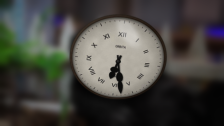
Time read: 6:28
